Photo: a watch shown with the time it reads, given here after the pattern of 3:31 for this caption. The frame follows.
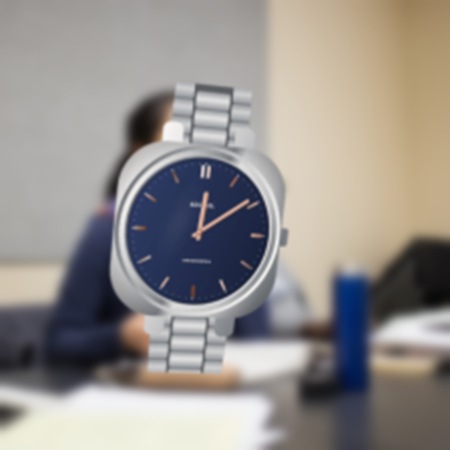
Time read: 12:09
